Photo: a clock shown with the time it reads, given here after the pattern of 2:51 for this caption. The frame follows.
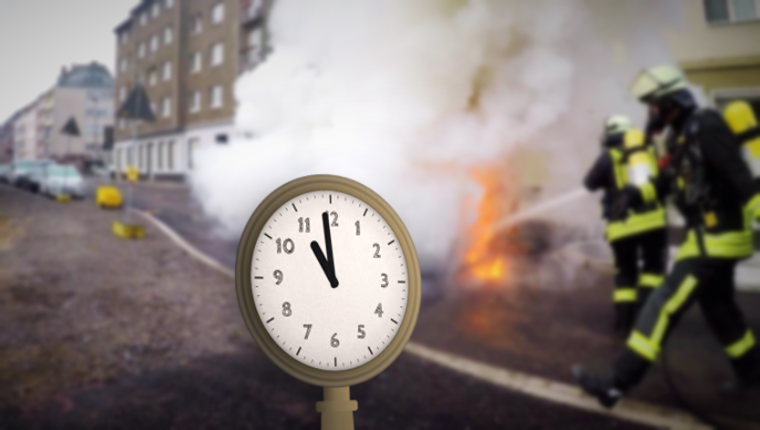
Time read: 10:59
